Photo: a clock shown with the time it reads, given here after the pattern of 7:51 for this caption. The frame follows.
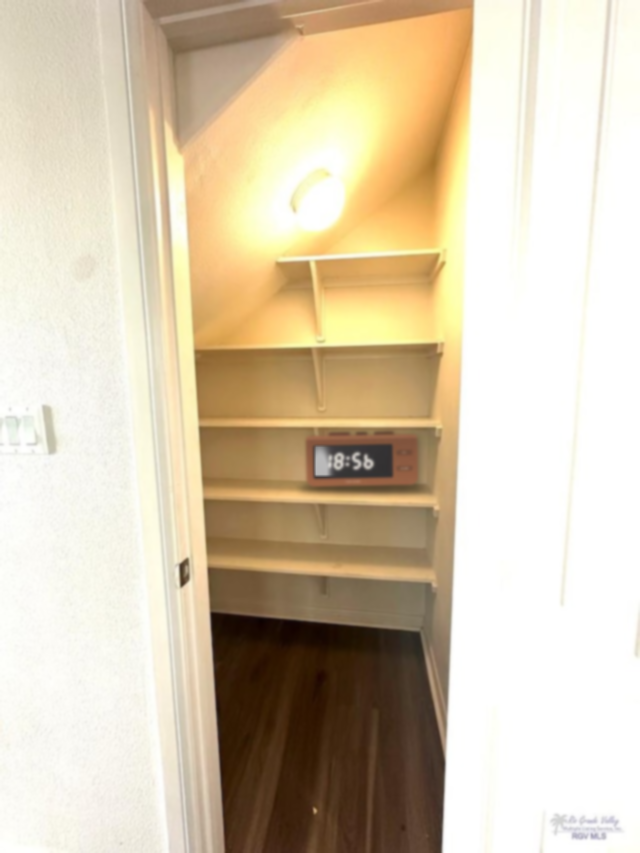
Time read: 18:56
